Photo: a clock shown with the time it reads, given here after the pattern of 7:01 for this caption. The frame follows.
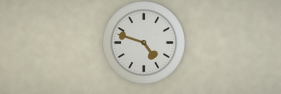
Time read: 4:48
